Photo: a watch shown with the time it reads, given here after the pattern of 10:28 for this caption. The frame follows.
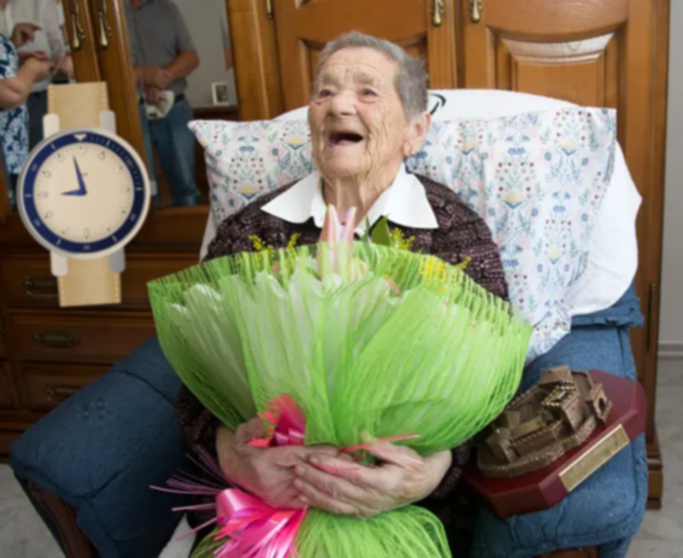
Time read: 8:58
